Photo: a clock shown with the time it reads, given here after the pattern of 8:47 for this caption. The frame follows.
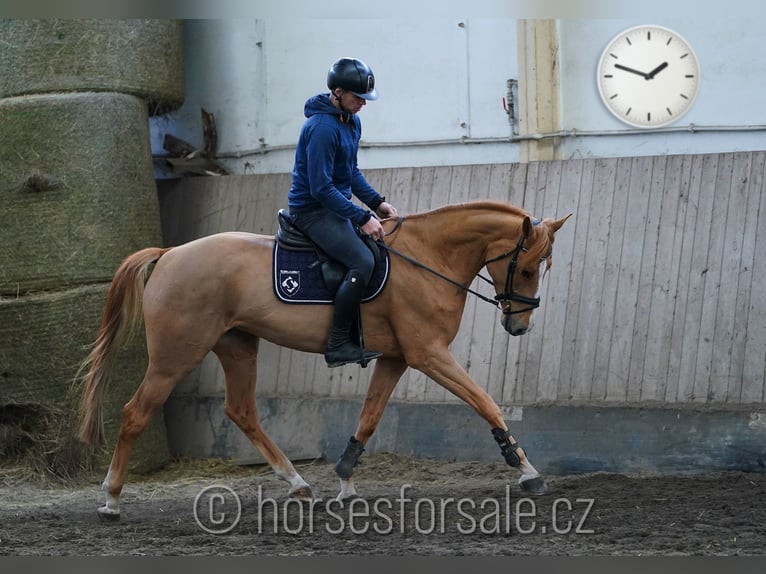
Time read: 1:48
